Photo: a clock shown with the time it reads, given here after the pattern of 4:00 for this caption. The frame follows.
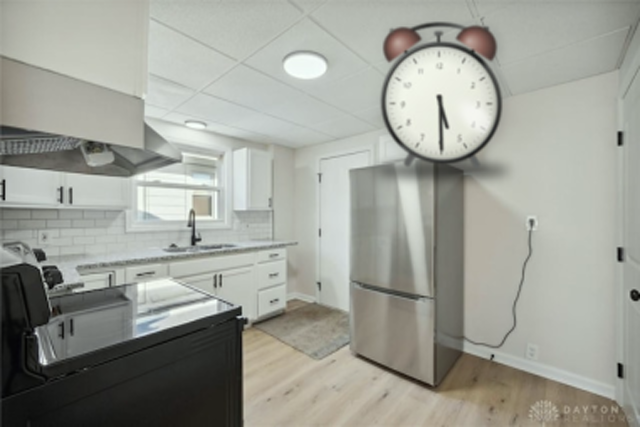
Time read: 5:30
